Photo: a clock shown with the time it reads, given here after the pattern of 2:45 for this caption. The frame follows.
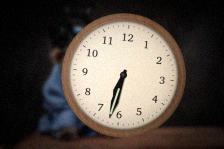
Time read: 6:32
